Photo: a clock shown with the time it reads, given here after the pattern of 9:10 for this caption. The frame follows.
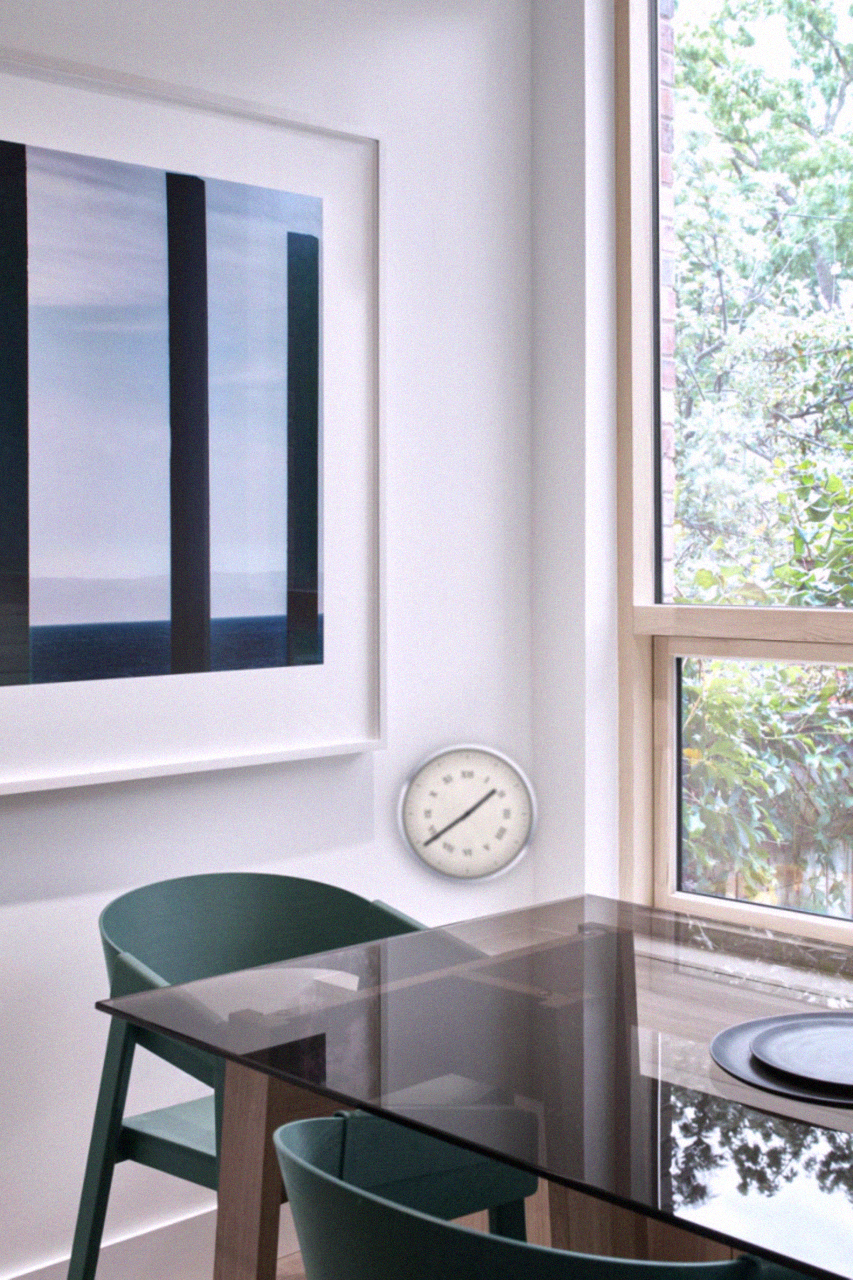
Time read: 1:39
